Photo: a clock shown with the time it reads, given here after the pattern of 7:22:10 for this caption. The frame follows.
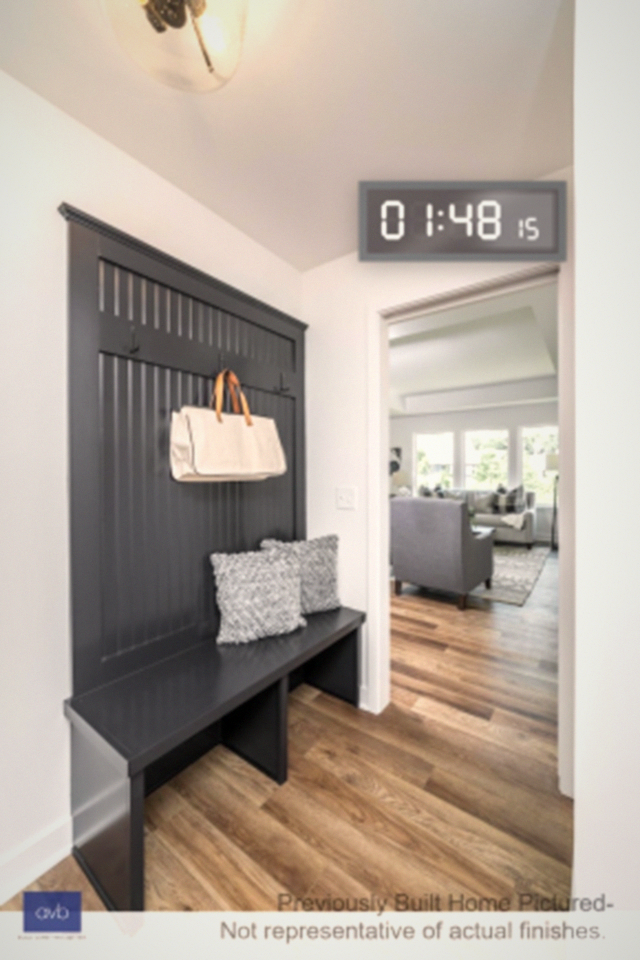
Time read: 1:48:15
